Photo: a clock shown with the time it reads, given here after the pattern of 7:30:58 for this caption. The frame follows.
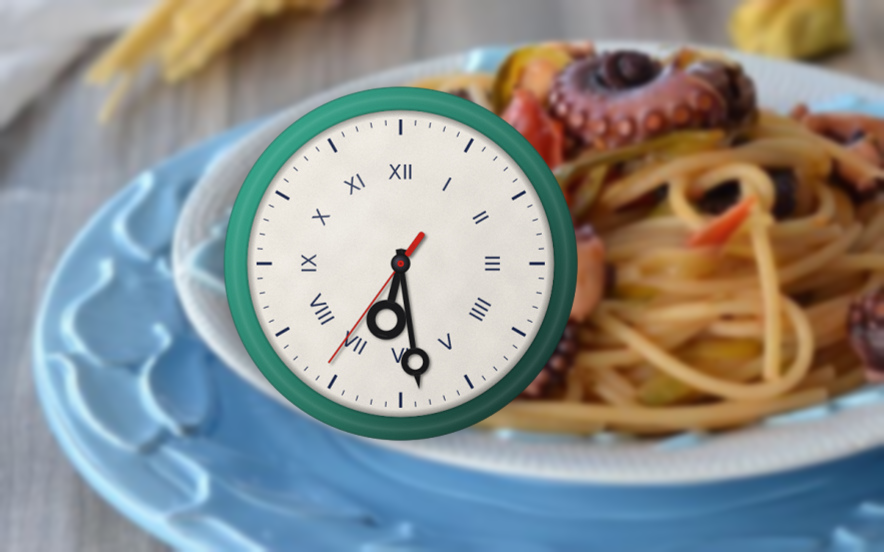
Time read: 6:28:36
